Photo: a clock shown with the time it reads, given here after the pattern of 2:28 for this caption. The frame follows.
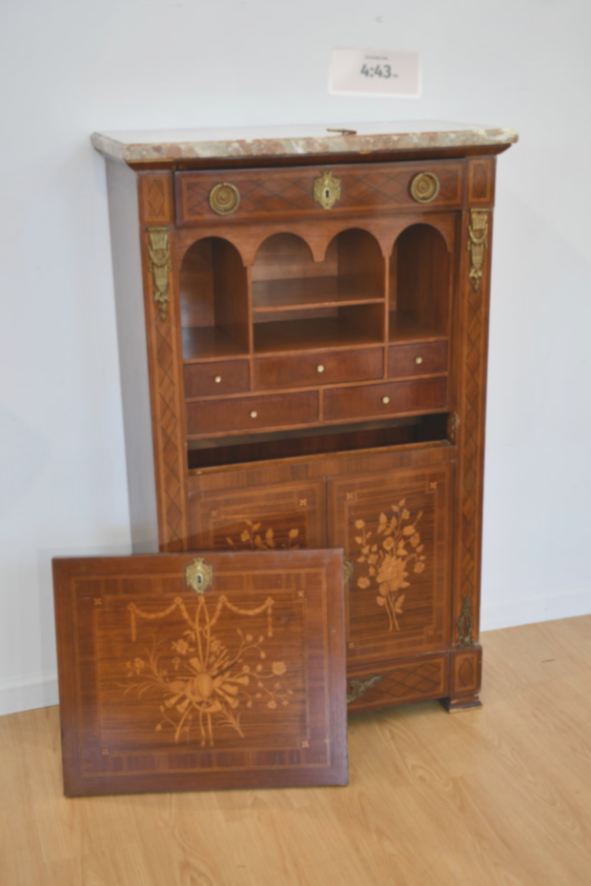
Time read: 4:43
